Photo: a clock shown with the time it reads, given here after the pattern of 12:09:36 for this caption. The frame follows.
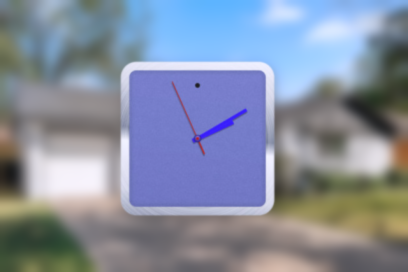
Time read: 2:09:56
